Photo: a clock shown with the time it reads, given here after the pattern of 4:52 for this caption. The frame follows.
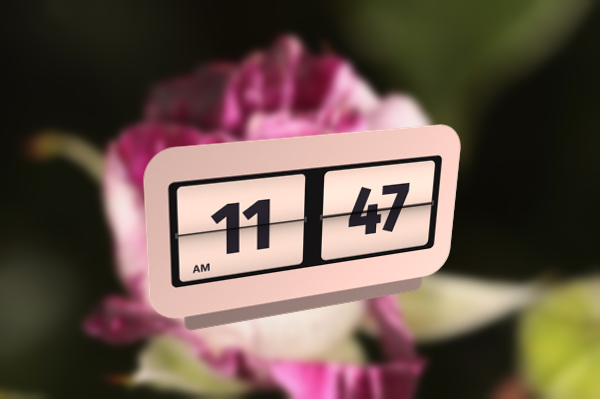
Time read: 11:47
